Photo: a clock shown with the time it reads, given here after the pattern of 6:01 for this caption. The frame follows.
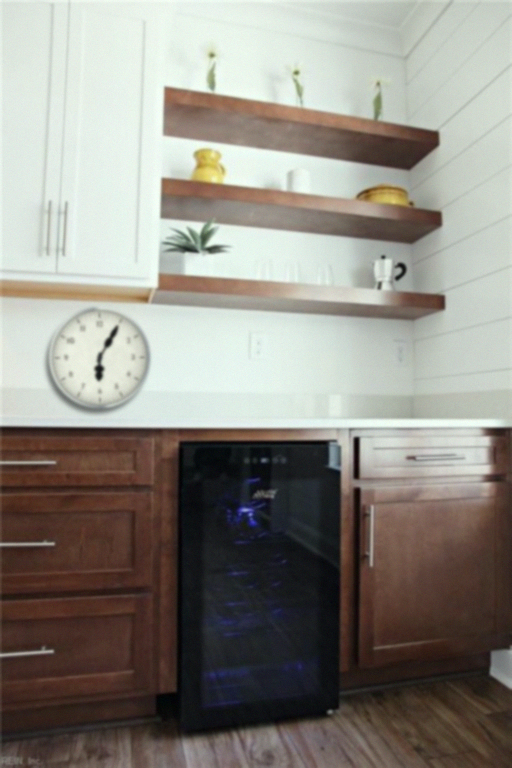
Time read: 6:05
